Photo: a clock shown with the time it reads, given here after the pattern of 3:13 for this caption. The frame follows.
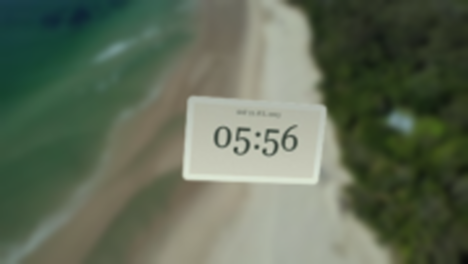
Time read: 5:56
